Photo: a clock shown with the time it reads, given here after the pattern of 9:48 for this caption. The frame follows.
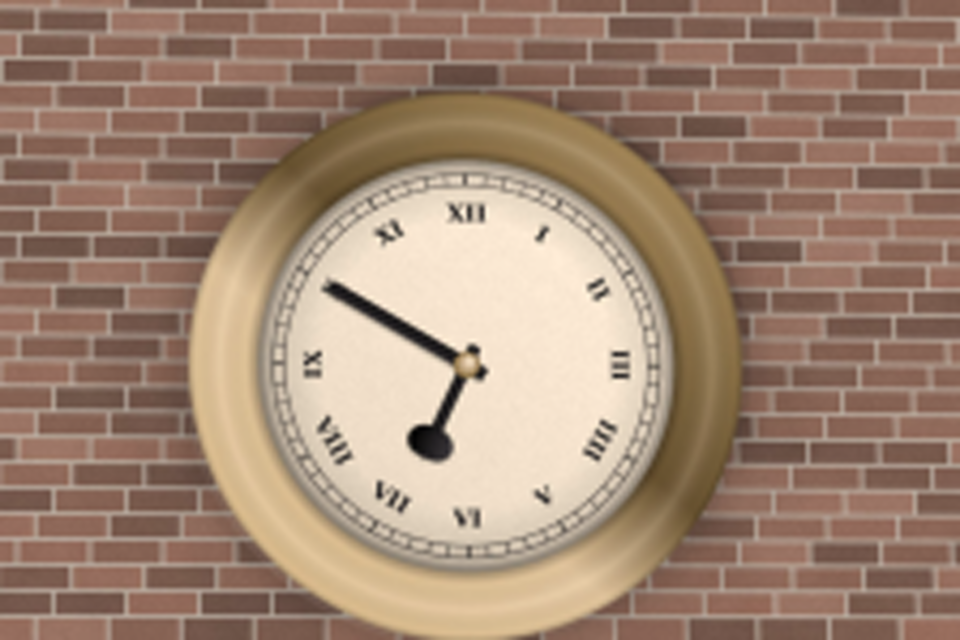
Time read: 6:50
